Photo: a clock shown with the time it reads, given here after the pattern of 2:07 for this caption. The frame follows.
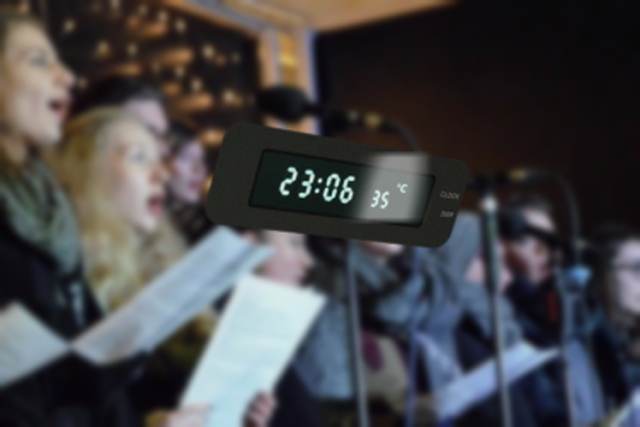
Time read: 23:06
